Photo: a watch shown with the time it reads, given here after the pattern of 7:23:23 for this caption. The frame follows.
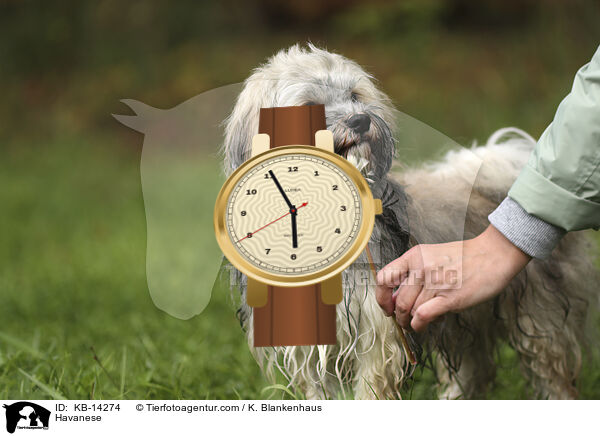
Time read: 5:55:40
